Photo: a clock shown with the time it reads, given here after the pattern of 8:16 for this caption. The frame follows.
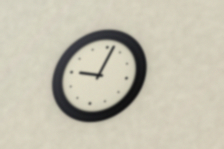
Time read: 9:02
